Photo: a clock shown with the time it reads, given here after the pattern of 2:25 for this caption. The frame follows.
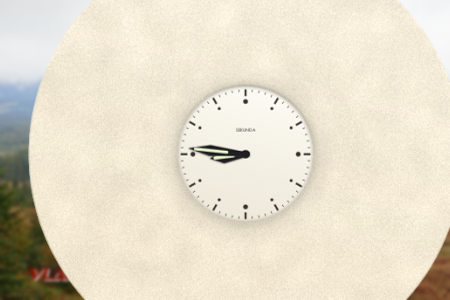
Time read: 8:46
